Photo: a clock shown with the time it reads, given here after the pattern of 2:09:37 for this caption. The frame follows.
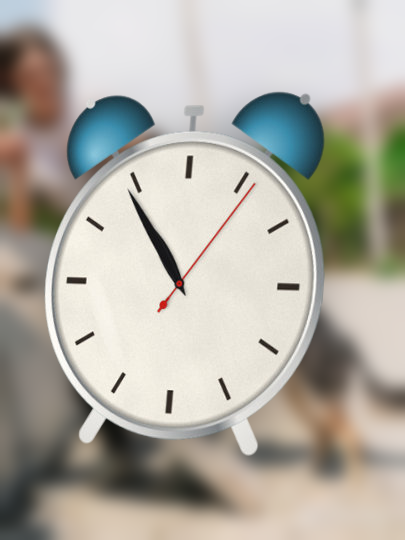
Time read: 10:54:06
